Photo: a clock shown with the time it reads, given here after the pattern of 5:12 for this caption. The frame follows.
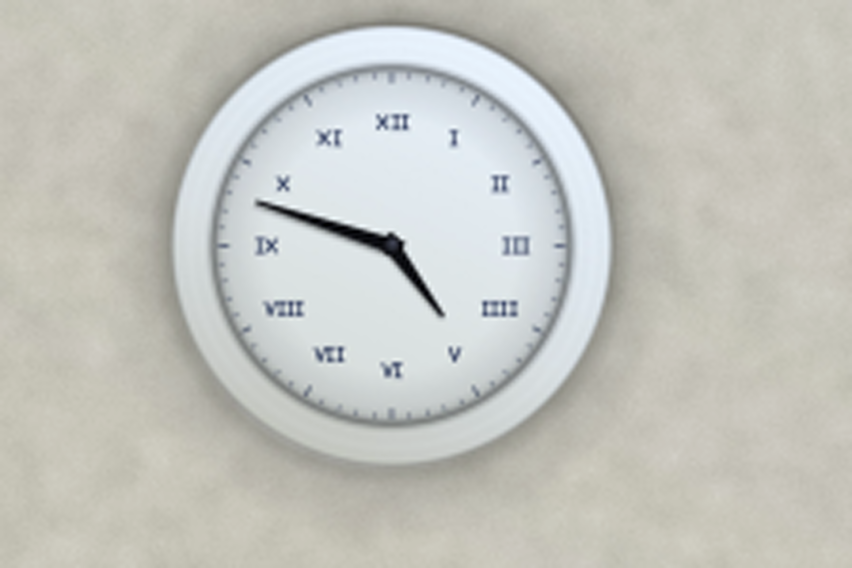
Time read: 4:48
